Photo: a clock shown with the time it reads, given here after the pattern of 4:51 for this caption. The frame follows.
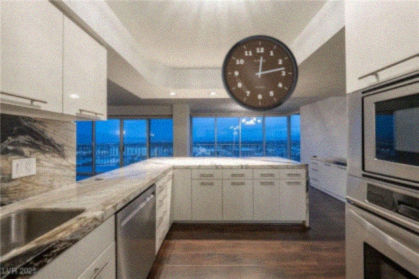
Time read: 12:13
